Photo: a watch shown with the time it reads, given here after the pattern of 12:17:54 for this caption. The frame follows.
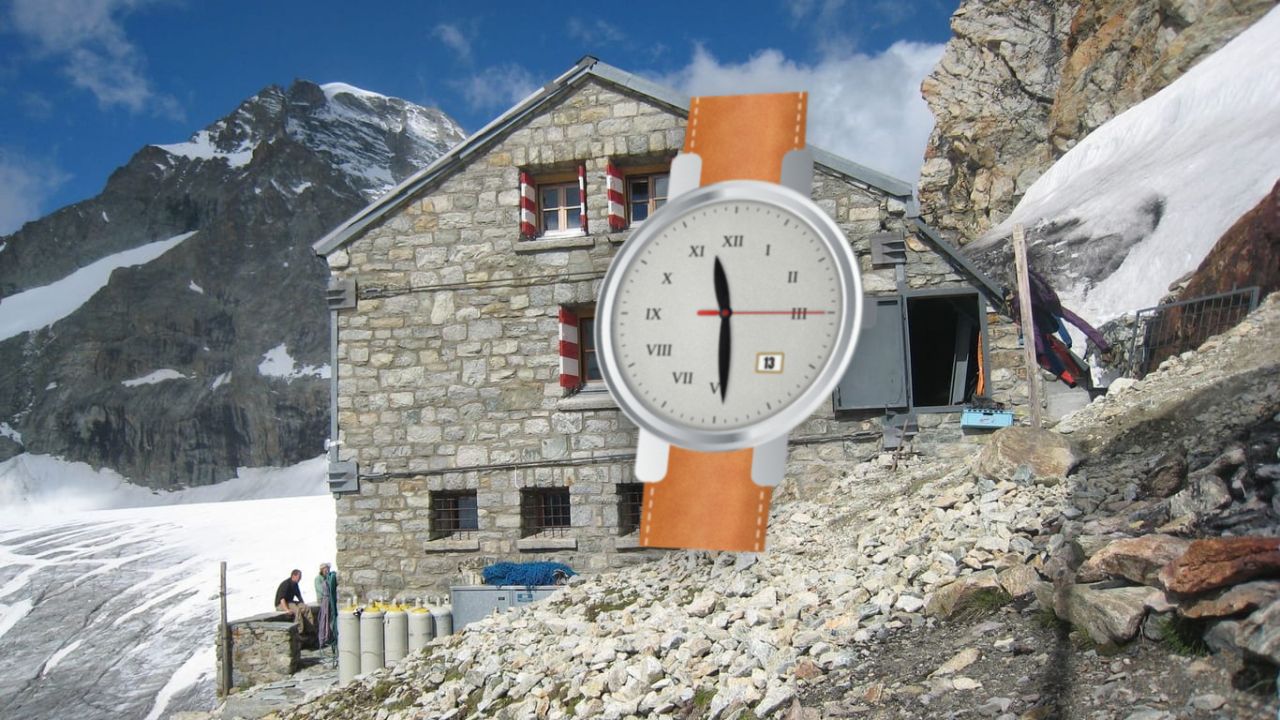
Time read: 11:29:15
